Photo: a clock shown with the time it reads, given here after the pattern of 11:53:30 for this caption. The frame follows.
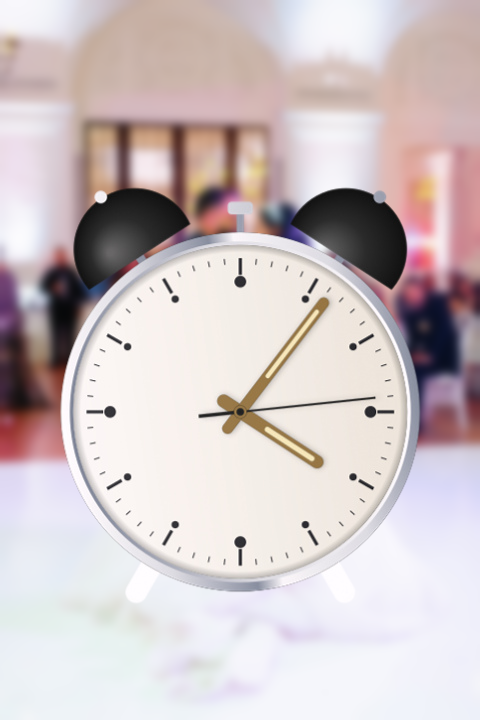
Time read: 4:06:14
